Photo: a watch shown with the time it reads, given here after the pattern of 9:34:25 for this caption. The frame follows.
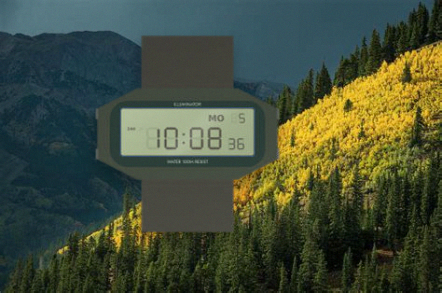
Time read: 10:08:36
